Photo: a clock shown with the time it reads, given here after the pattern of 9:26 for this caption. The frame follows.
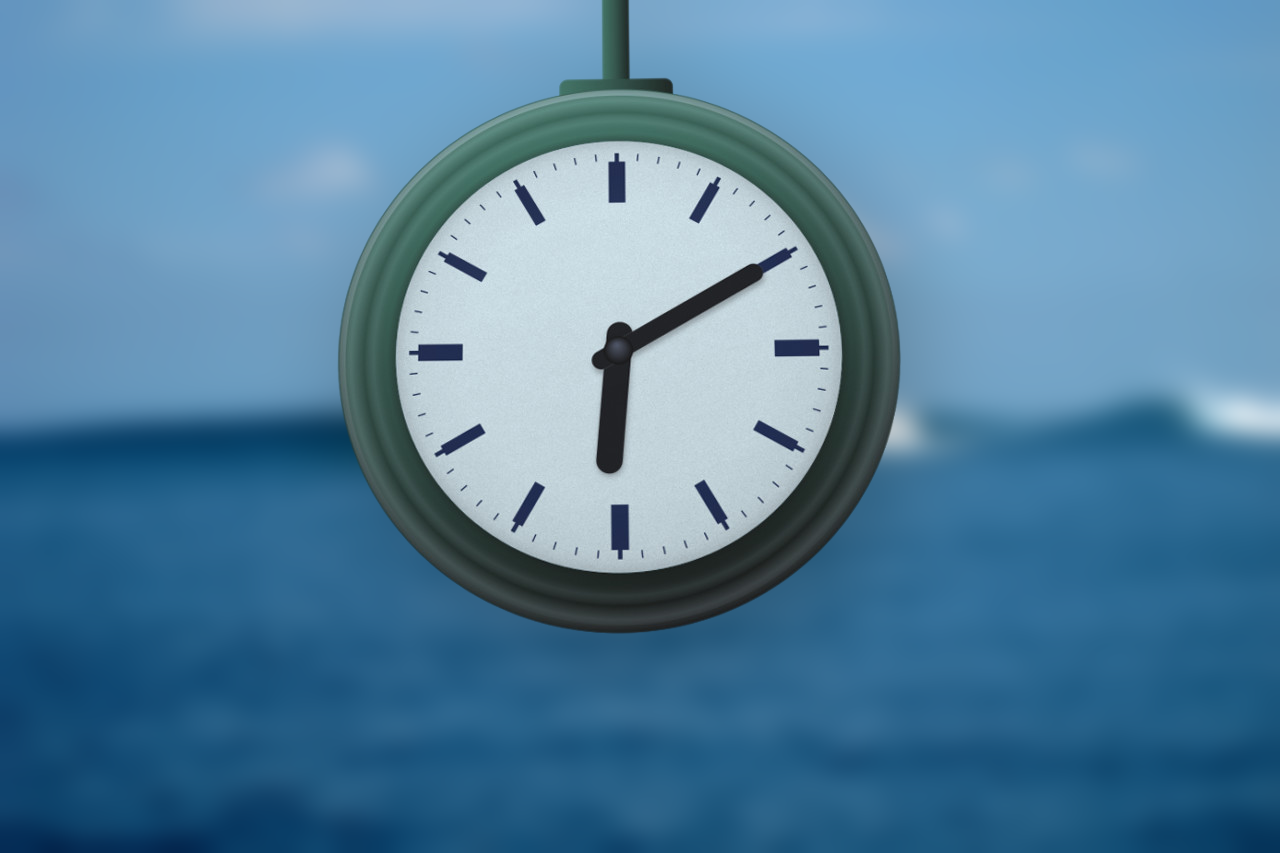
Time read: 6:10
